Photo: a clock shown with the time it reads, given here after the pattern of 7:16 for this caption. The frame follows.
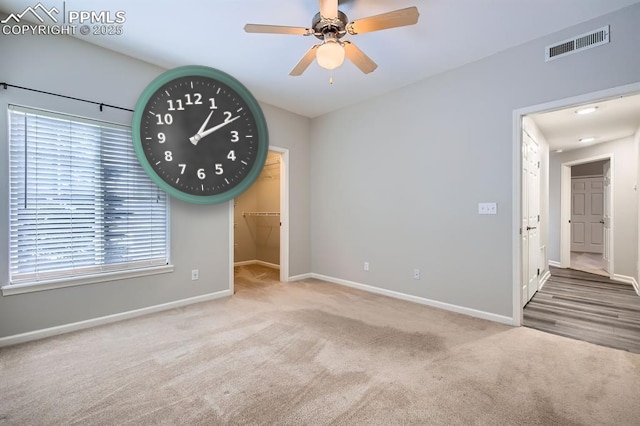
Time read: 1:11
